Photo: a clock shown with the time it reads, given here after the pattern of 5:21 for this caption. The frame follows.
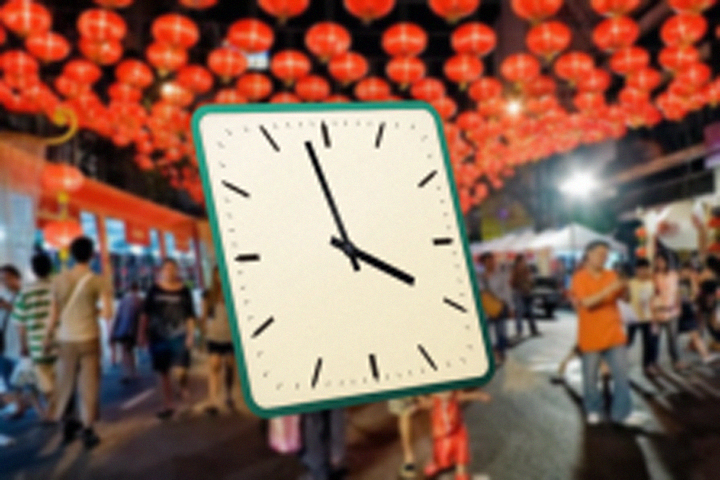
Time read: 3:58
